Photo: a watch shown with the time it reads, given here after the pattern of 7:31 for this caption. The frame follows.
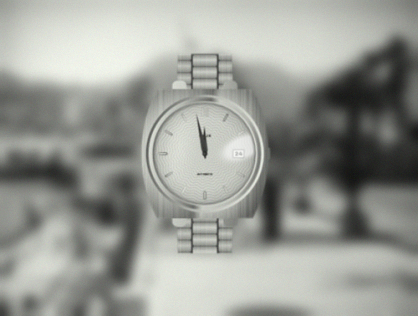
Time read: 11:58
